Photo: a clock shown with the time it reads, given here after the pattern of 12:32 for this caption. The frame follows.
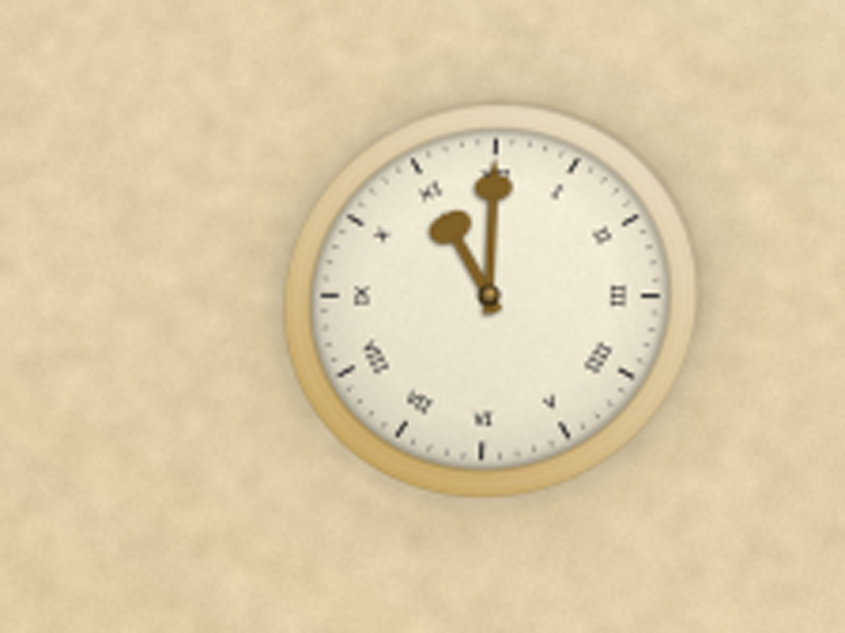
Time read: 11:00
